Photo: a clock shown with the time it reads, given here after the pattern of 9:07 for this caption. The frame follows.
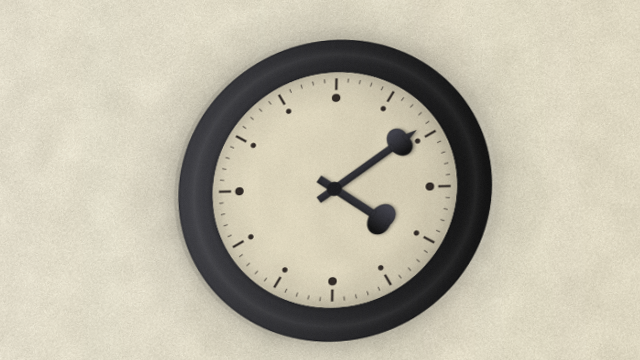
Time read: 4:09
